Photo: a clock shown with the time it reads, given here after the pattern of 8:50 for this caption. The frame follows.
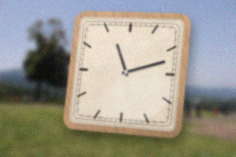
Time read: 11:12
